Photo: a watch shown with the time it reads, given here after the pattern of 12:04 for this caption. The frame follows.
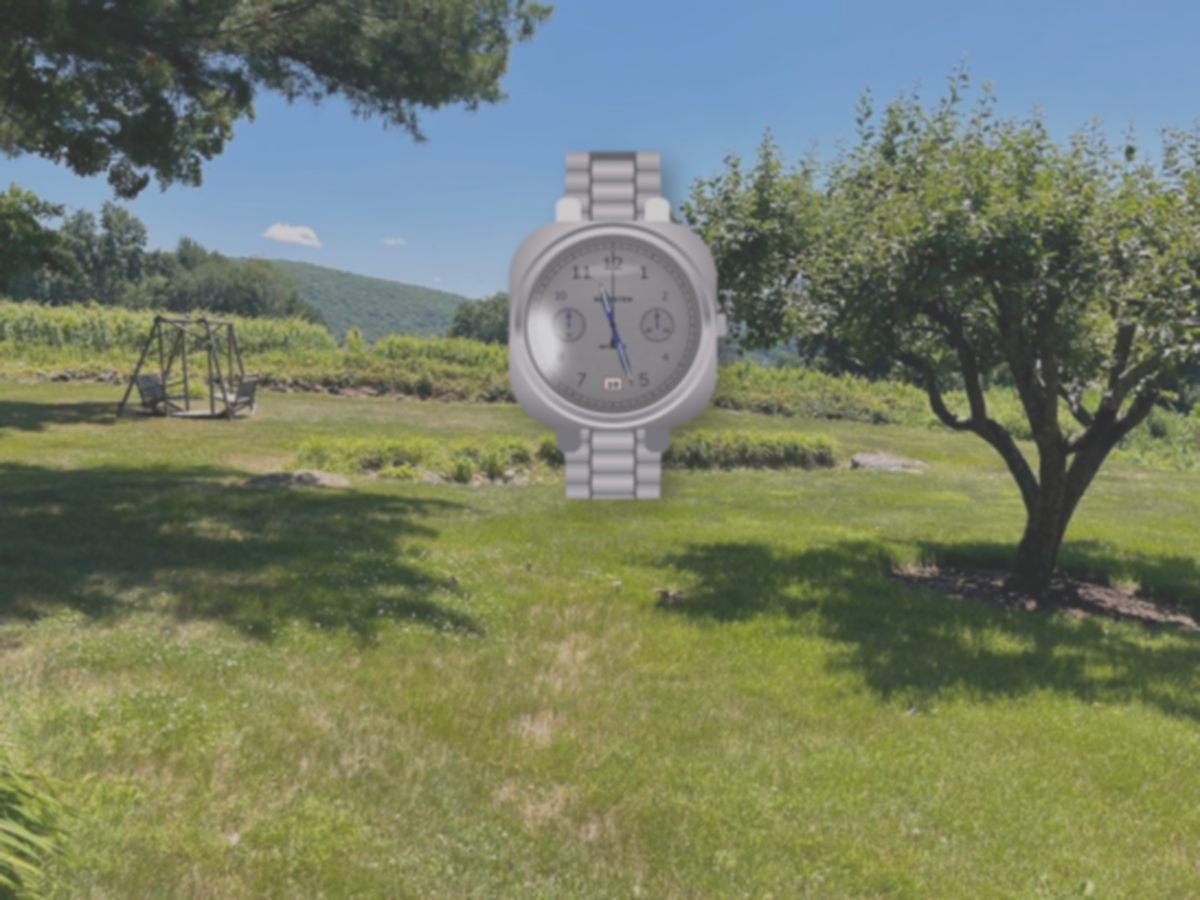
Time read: 11:27
